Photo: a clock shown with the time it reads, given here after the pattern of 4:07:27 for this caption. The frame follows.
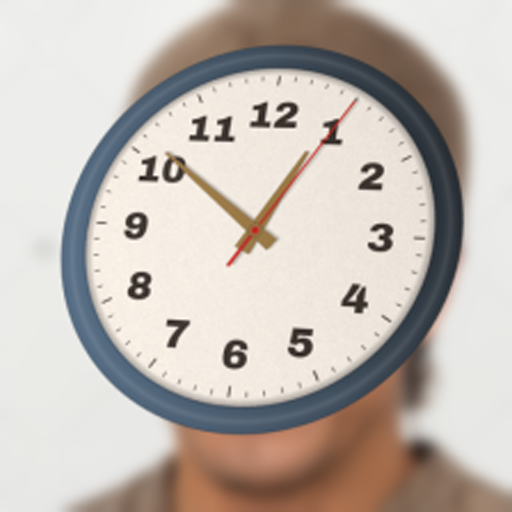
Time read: 12:51:05
